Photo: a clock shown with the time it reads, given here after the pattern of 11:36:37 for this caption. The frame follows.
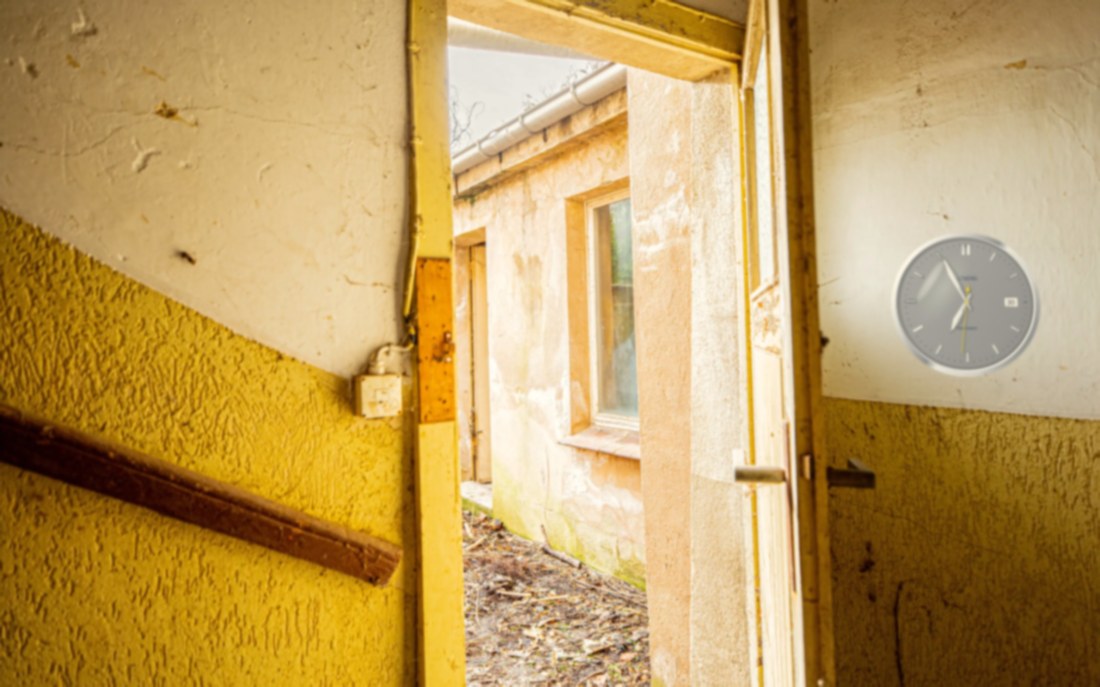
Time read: 6:55:31
